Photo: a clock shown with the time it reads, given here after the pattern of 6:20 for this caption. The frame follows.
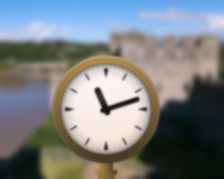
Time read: 11:12
